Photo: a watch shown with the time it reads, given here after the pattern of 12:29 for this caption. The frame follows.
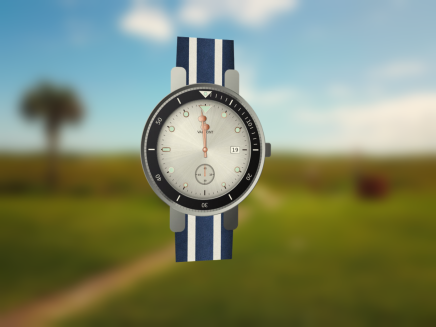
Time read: 11:59
